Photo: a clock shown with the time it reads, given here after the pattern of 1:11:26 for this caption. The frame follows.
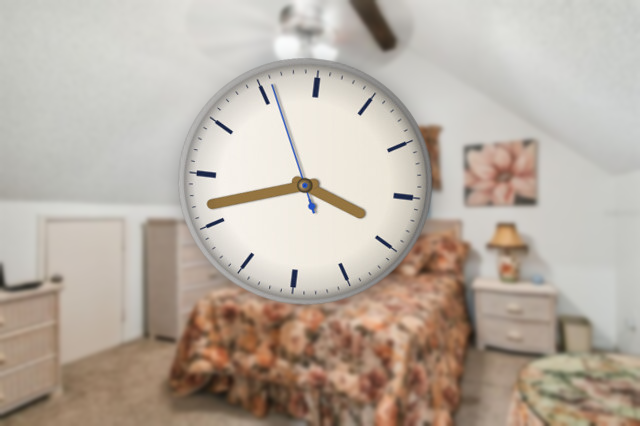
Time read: 3:41:56
